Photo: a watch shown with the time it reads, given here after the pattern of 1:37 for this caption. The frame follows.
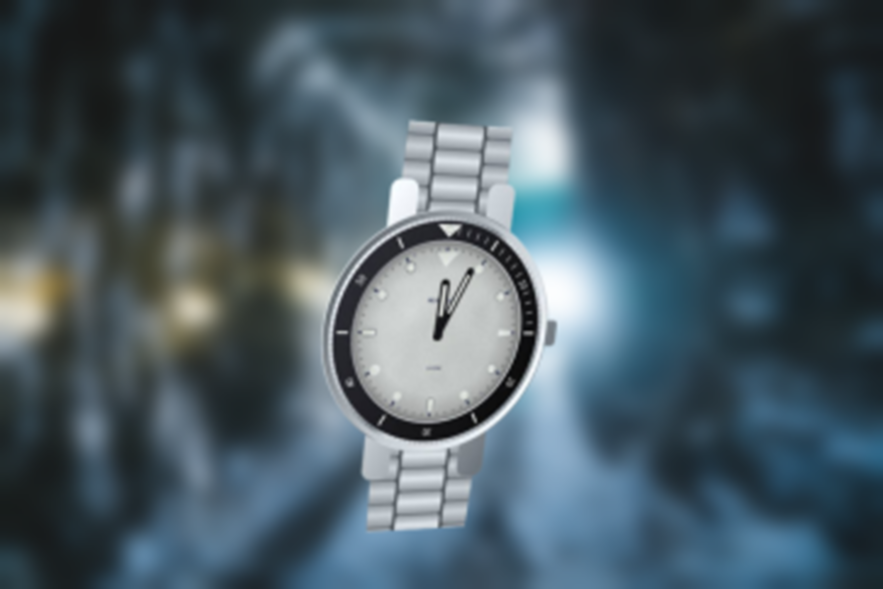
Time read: 12:04
